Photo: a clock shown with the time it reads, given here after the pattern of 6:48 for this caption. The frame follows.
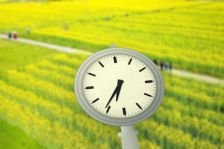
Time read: 6:36
